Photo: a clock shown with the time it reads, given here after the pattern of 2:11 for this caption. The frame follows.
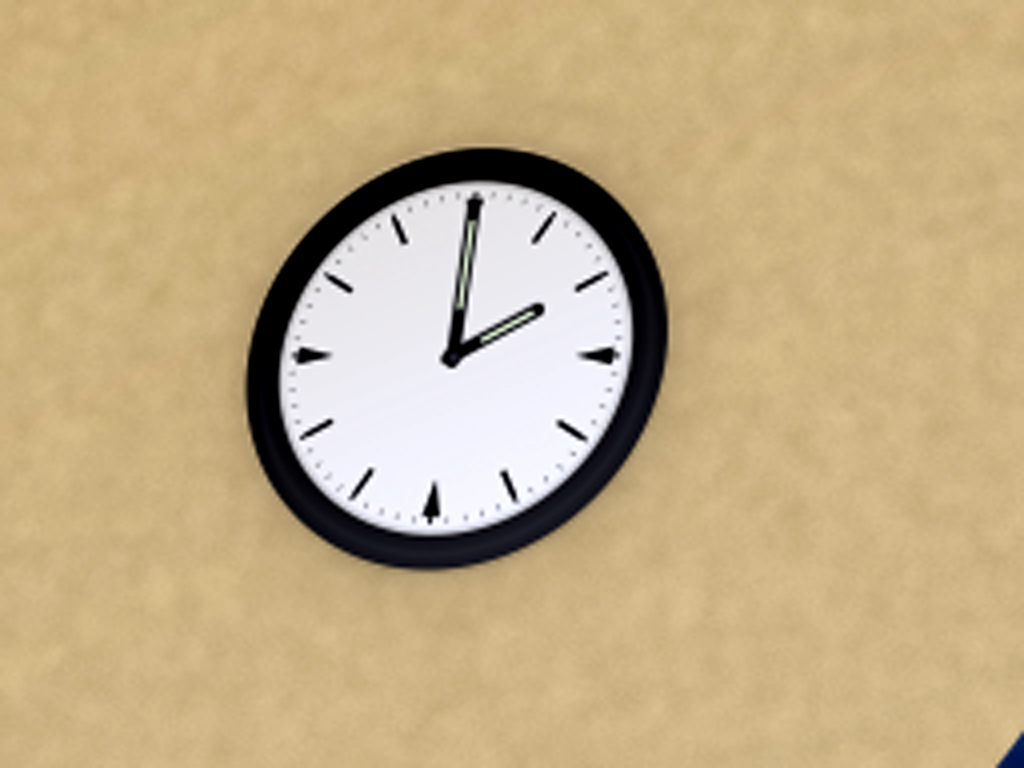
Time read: 2:00
